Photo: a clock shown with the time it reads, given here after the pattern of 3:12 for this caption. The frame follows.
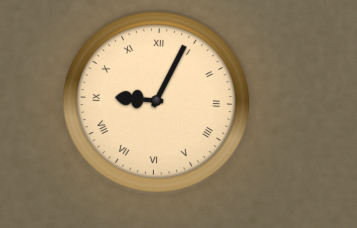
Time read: 9:04
